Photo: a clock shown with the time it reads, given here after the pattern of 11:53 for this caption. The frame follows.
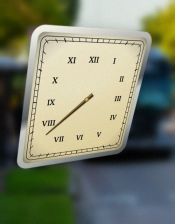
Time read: 7:38
